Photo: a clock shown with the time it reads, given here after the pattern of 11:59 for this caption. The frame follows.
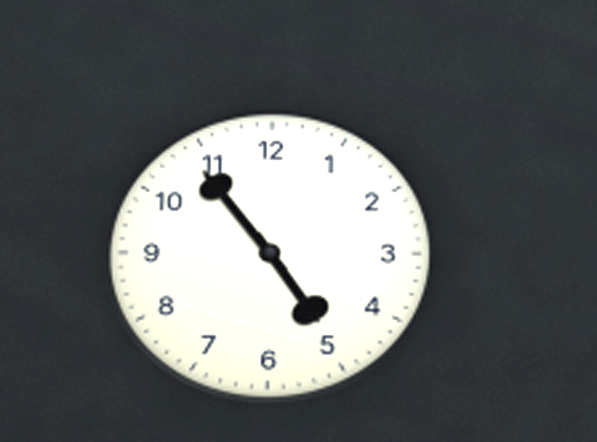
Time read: 4:54
